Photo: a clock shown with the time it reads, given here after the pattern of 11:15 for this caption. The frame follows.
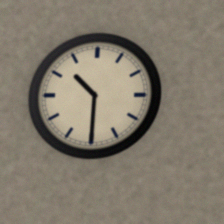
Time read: 10:30
